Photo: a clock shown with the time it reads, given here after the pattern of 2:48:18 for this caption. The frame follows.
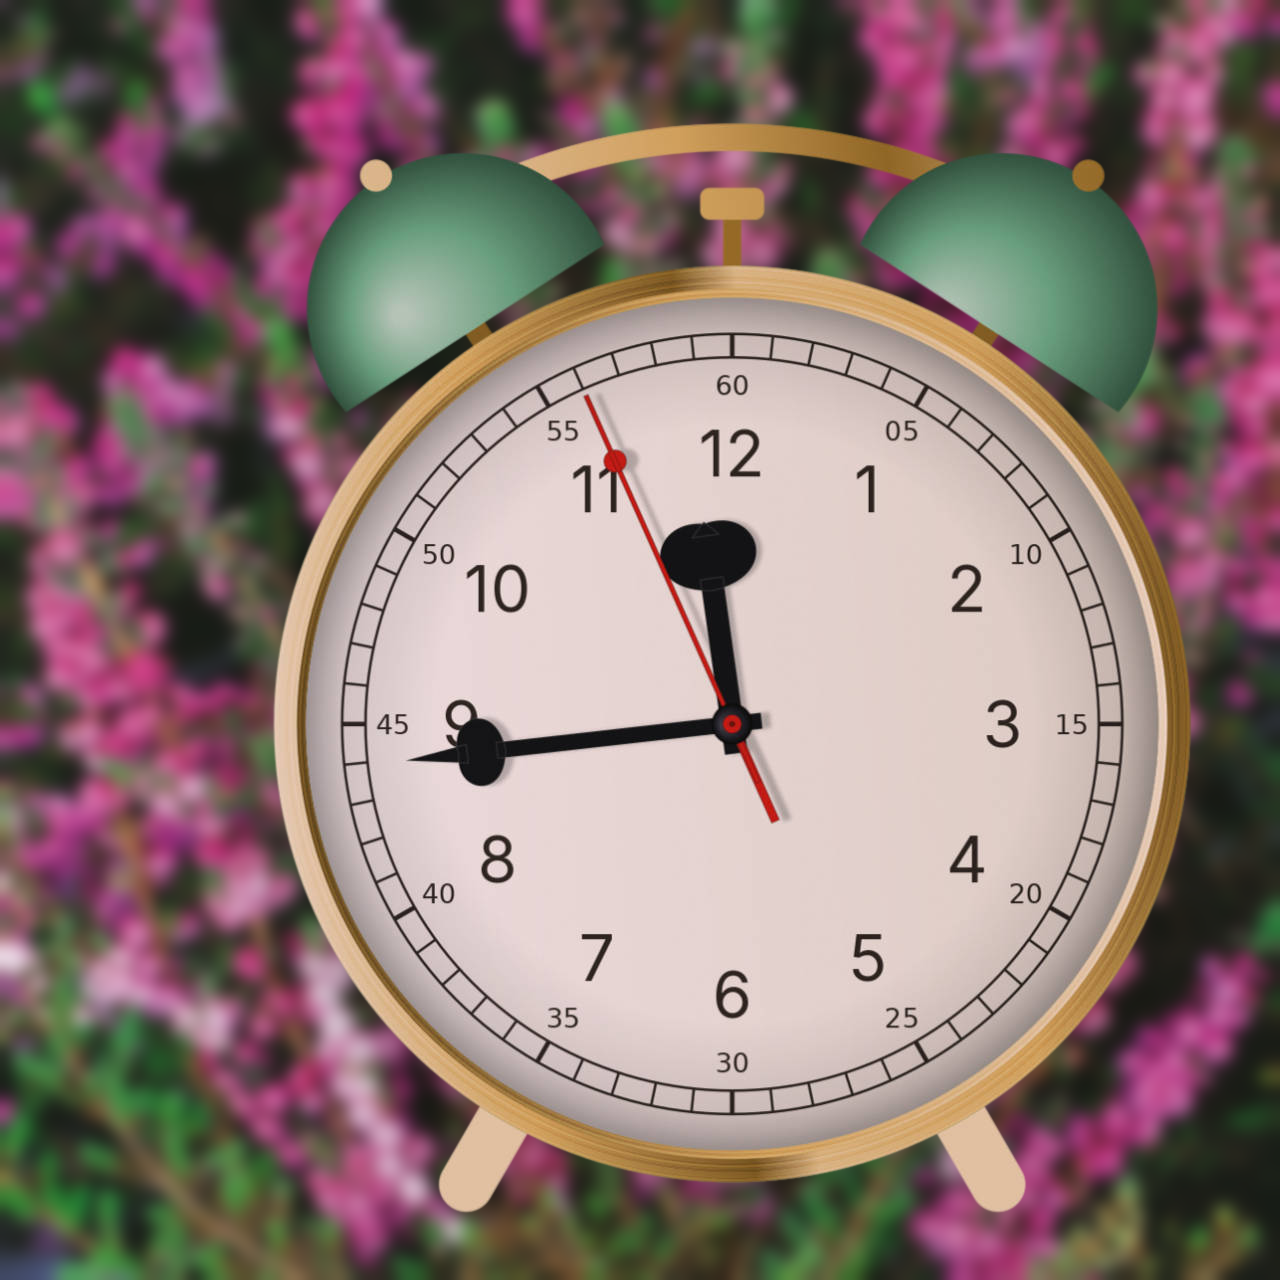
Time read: 11:43:56
